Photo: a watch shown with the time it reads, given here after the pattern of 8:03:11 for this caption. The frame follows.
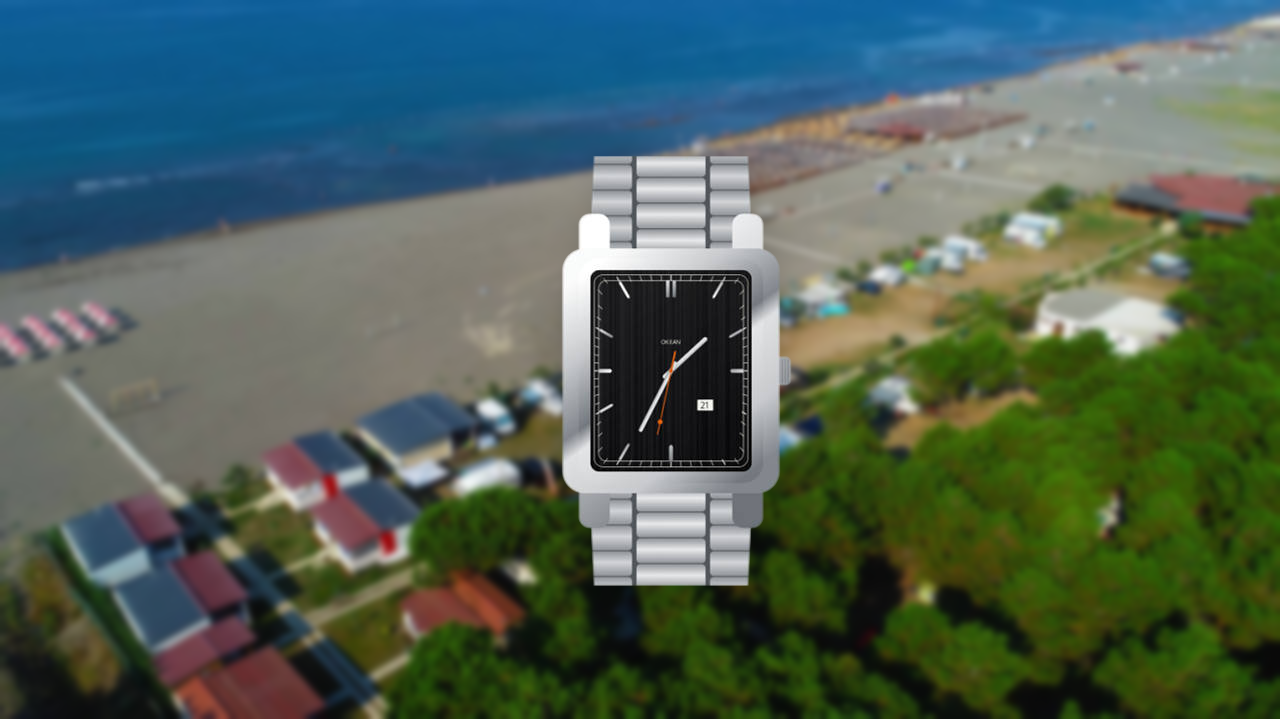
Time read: 1:34:32
